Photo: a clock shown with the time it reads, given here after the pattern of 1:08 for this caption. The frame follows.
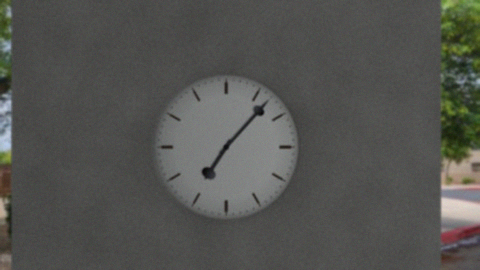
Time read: 7:07
